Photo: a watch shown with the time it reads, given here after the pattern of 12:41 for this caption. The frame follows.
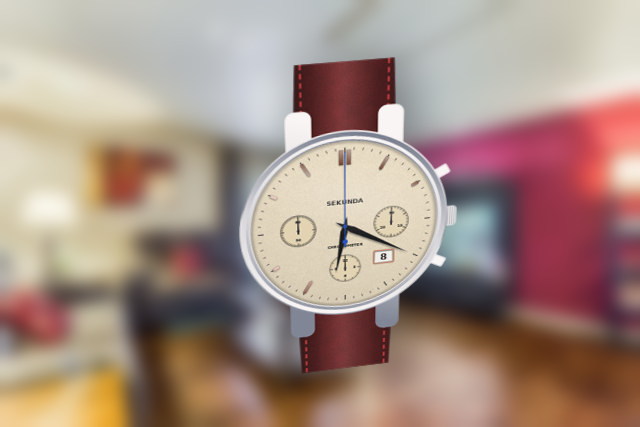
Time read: 6:20
